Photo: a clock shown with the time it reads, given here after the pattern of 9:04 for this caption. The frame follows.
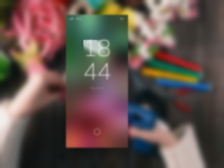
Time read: 18:44
